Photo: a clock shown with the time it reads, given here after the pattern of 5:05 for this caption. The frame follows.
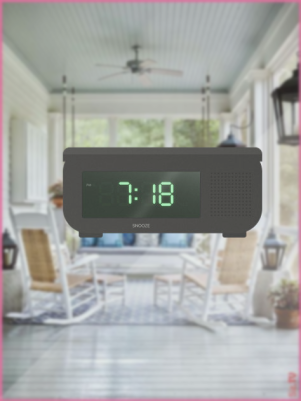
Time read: 7:18
